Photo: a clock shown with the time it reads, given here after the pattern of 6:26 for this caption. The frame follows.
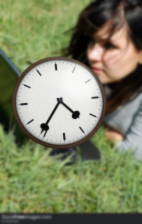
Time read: 4:36
